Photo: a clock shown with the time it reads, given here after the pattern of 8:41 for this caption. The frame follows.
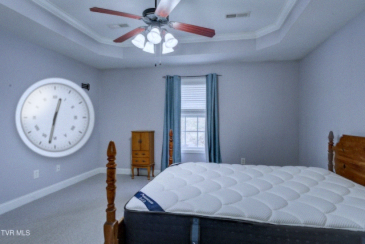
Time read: 12:32
